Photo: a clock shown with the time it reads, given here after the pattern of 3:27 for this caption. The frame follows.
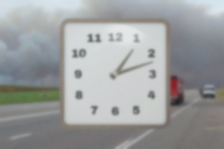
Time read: 1:12
